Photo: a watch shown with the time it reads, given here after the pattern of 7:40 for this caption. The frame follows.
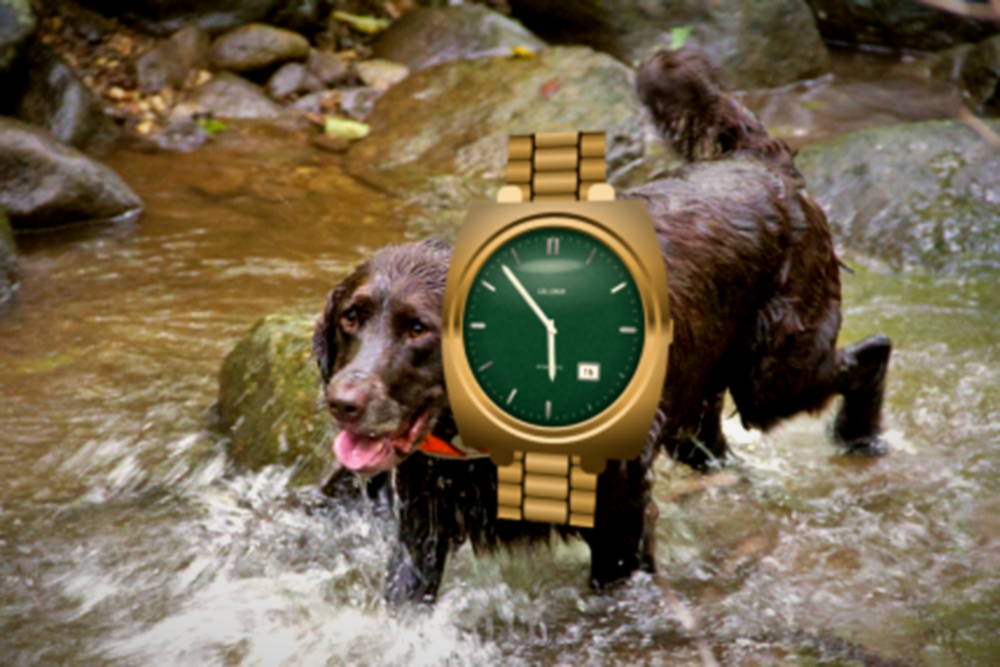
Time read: 5:53
